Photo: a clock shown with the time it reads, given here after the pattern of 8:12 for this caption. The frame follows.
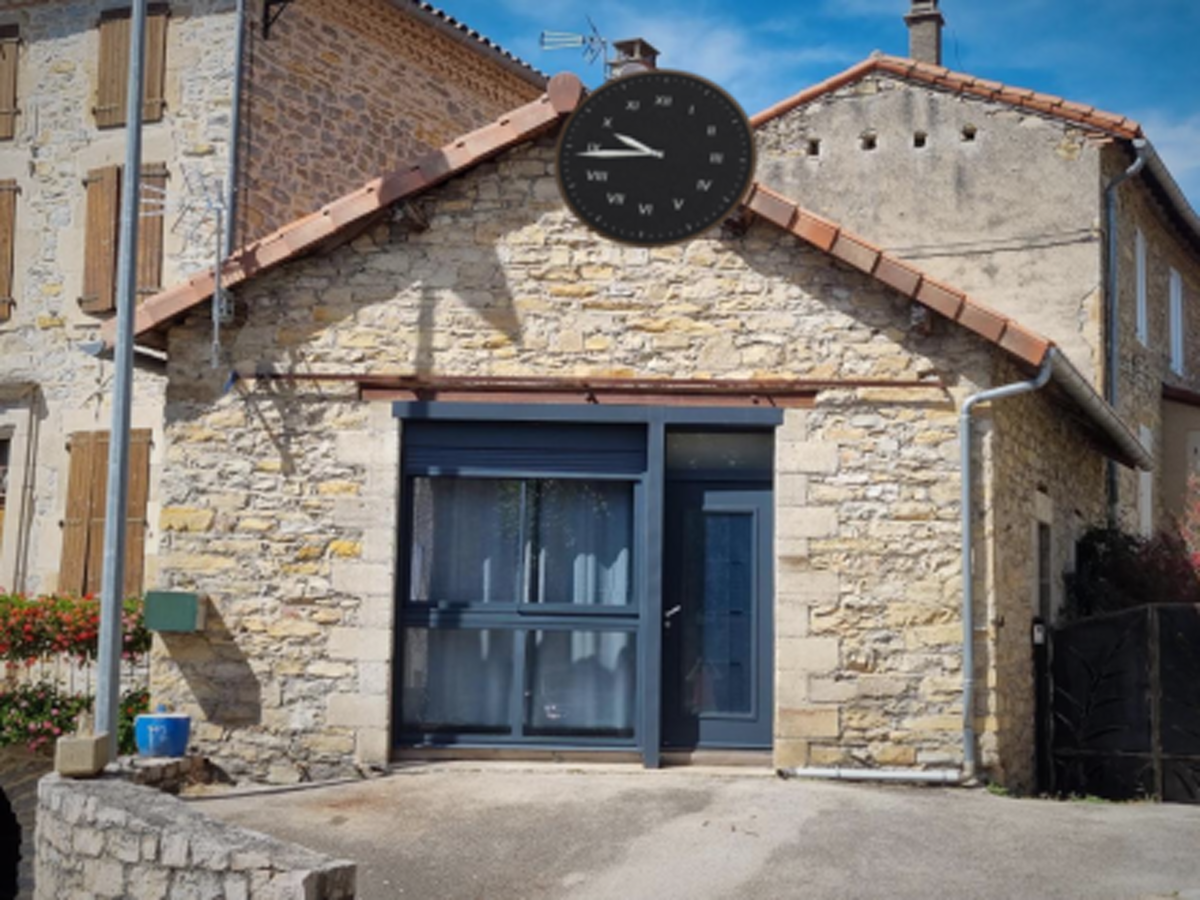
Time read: 9:44
